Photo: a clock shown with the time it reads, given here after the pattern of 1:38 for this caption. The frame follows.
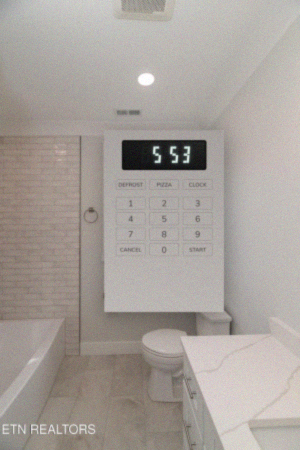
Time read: 5:53
